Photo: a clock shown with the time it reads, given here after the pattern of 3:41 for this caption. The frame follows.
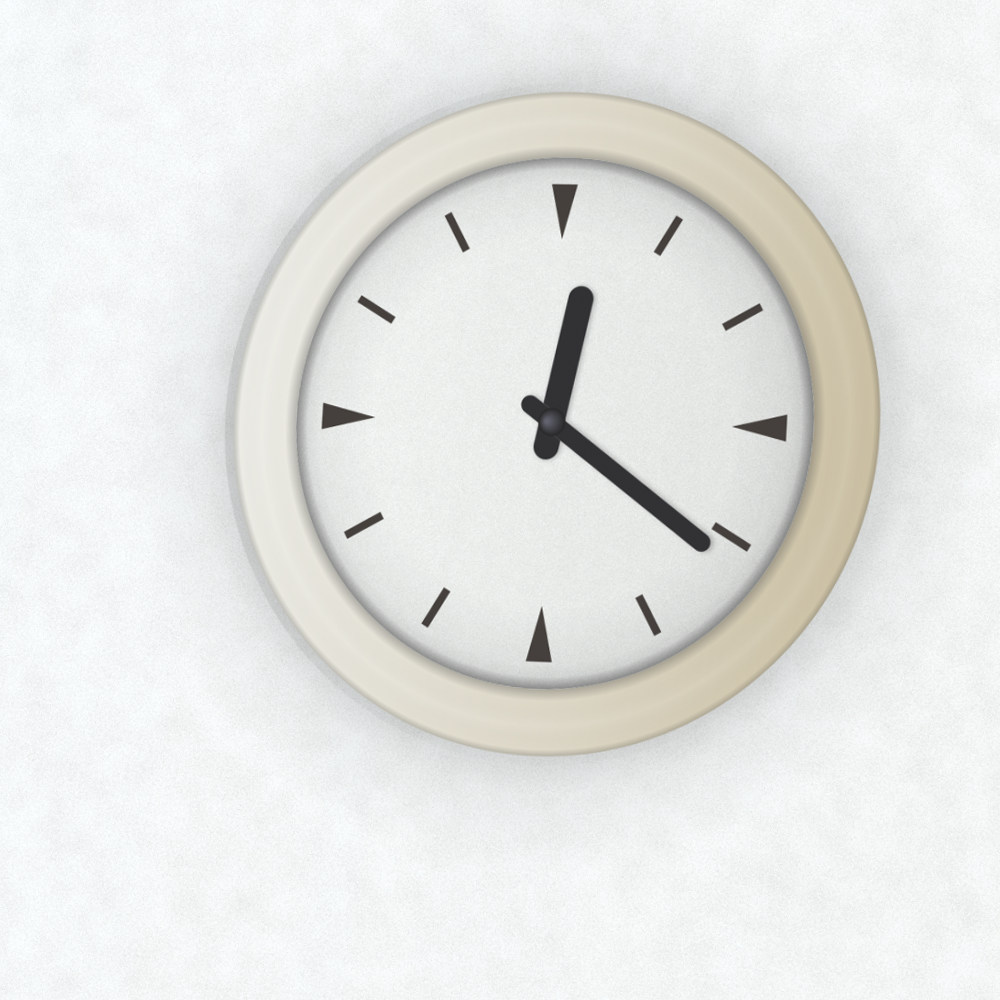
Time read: 12:21
